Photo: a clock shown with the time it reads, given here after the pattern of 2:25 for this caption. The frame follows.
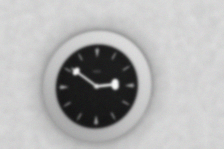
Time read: 2:51
